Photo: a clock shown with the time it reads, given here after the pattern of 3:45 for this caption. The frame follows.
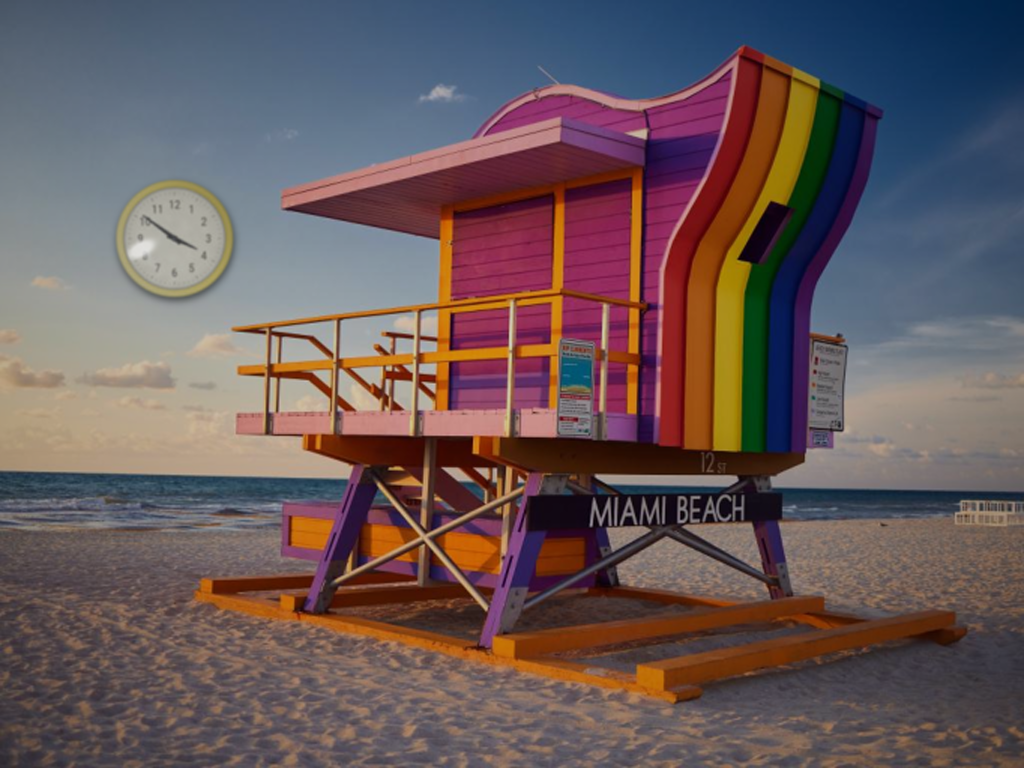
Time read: 3:51
